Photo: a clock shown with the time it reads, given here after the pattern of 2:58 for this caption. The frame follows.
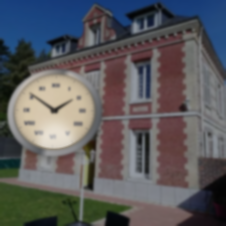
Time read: 1:51
